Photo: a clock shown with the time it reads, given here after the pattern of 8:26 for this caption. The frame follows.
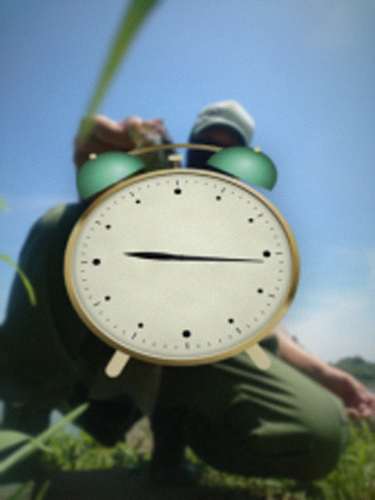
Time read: 9:16
